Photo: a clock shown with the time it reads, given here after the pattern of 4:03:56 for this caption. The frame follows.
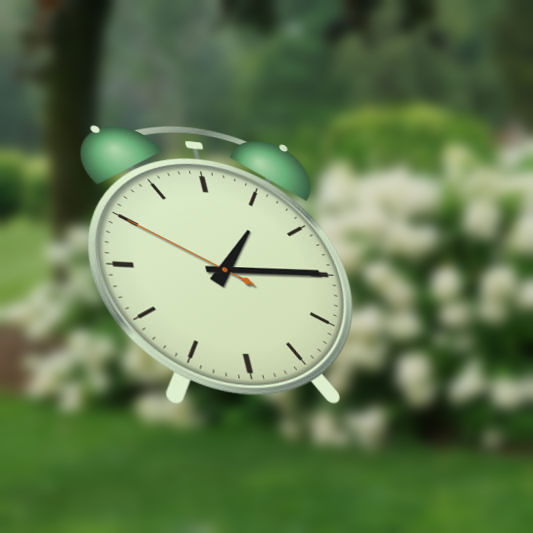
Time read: 1:14:50
